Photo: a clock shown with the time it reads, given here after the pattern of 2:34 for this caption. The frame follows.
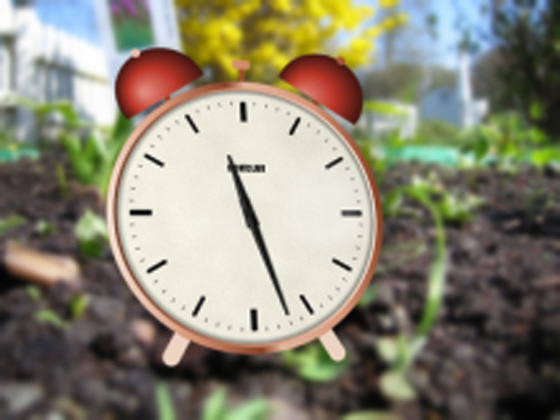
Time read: 11:27
